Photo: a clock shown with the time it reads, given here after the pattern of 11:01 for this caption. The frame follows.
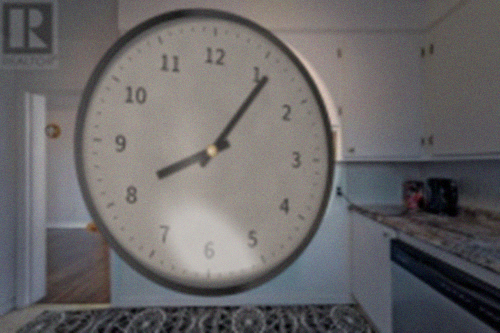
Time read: 8:06
